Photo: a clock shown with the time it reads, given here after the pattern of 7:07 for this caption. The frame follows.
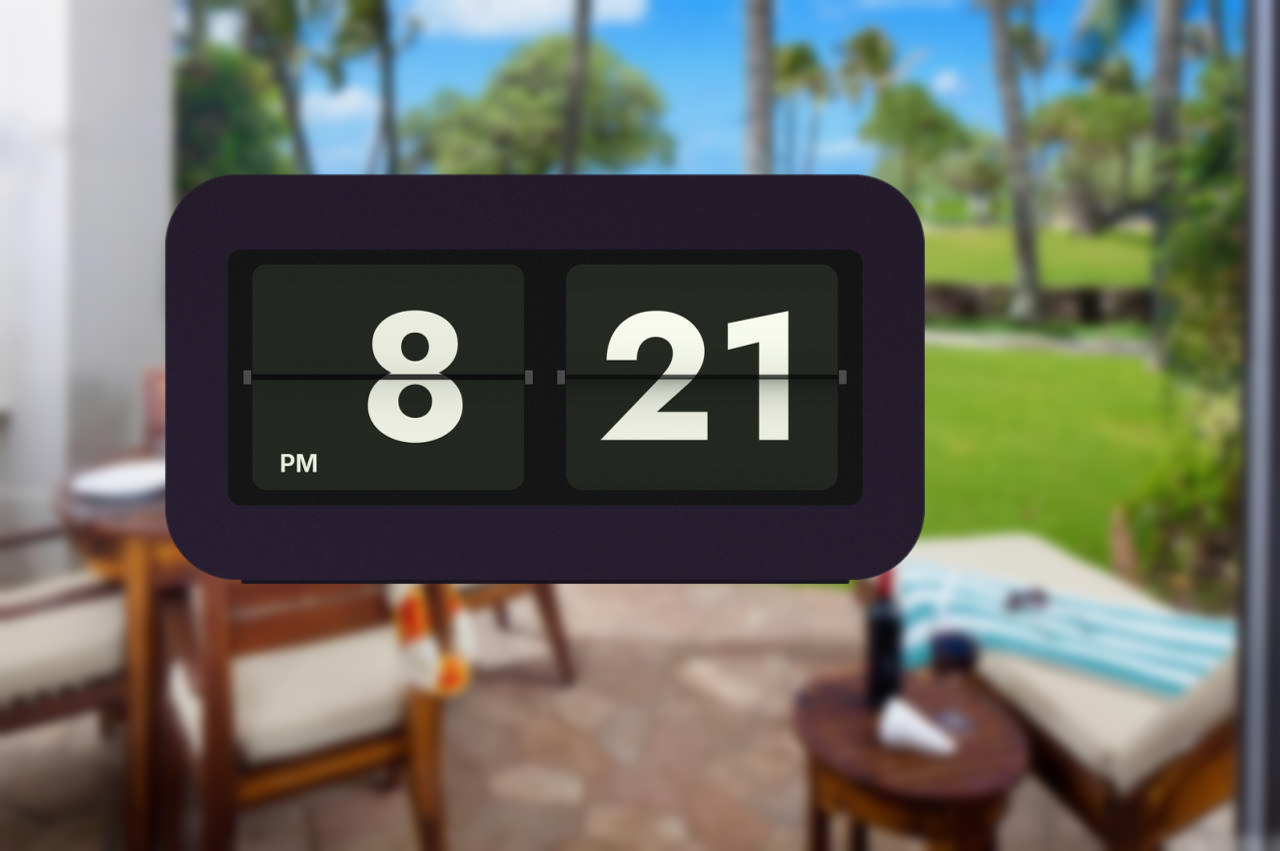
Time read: 8:21
